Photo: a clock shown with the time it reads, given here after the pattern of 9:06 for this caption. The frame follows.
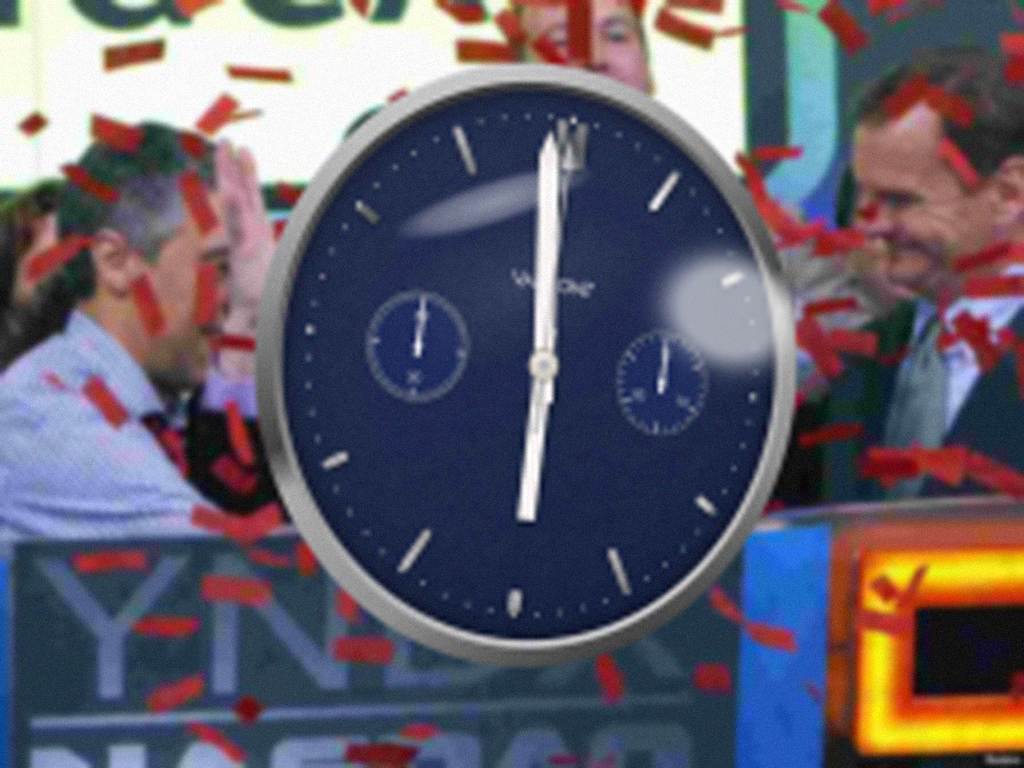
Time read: 5:59
